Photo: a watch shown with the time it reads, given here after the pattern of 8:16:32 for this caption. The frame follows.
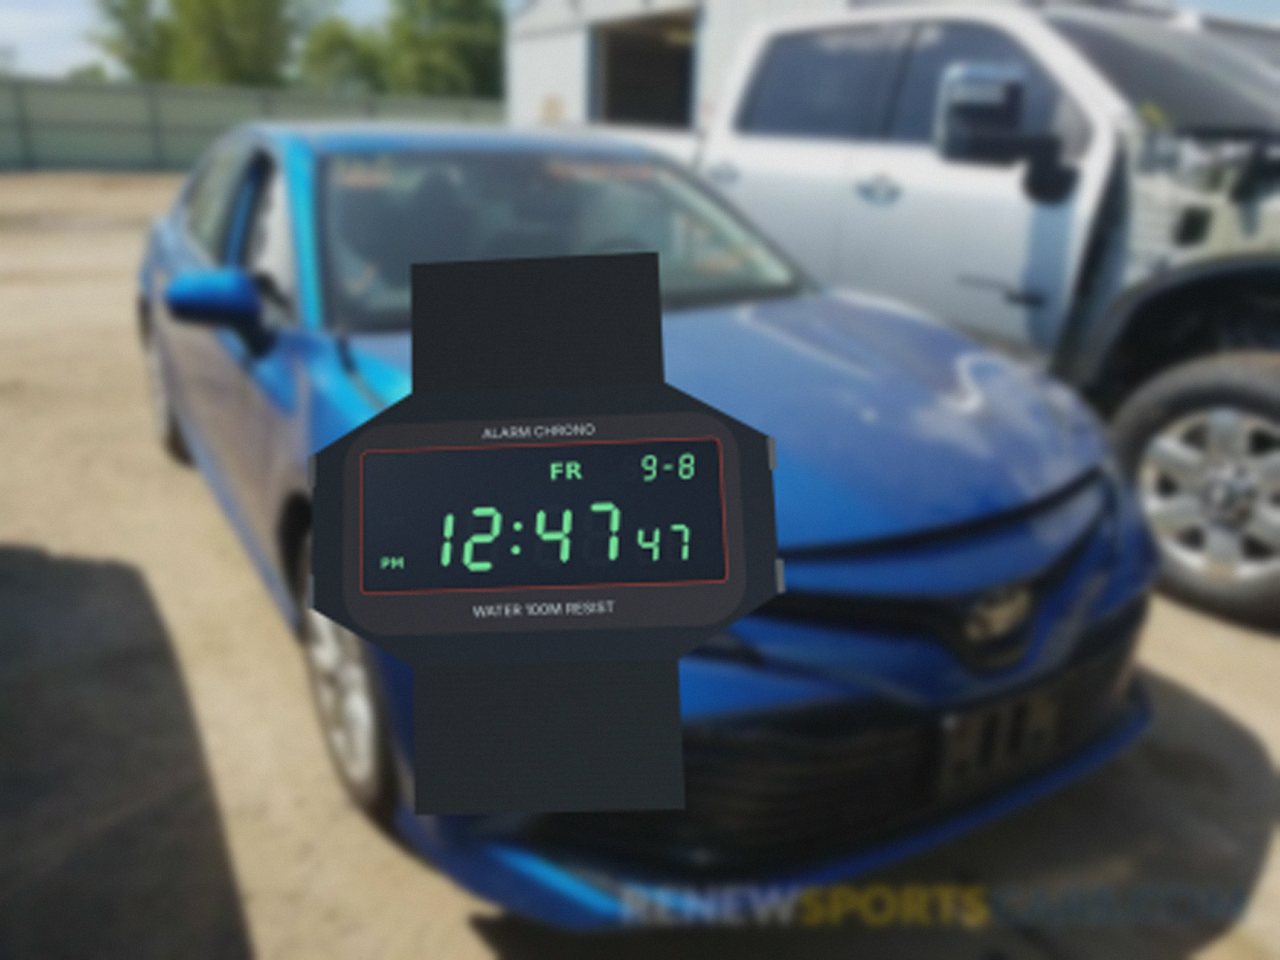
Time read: 12:47:47
